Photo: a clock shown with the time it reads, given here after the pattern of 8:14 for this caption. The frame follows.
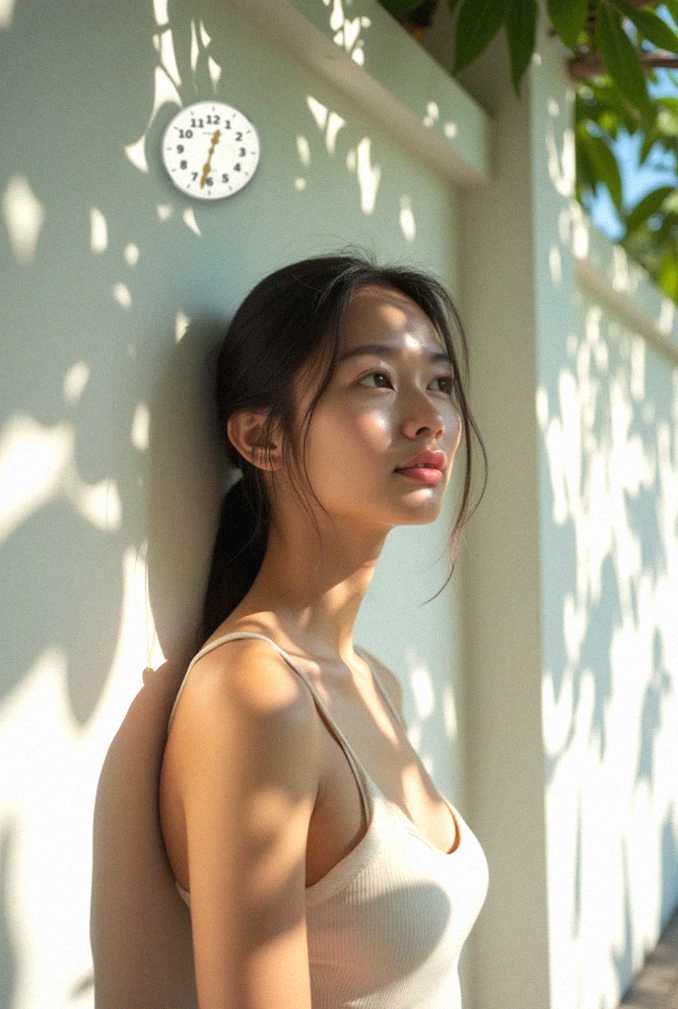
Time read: 12:32
